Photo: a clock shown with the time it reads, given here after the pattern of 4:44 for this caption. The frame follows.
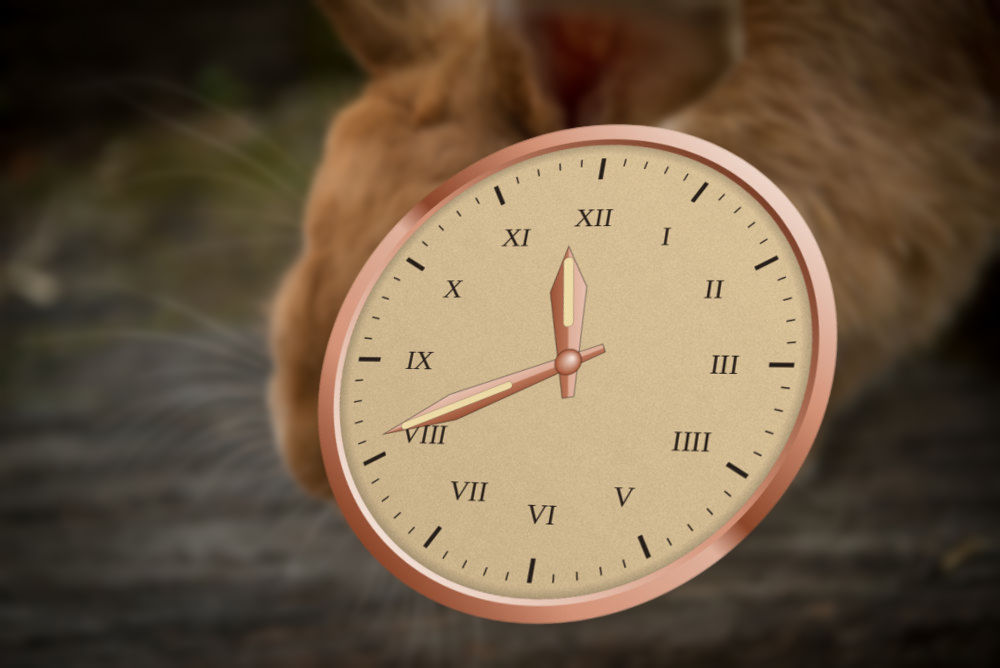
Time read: 11:41
